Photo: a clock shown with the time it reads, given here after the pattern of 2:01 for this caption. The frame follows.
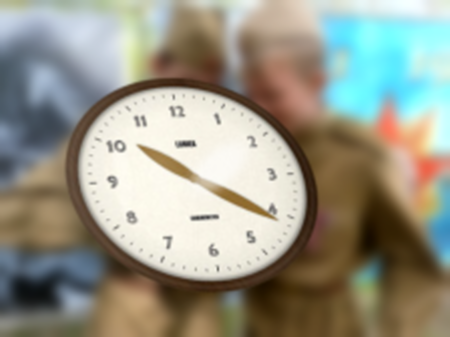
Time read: 10:21
